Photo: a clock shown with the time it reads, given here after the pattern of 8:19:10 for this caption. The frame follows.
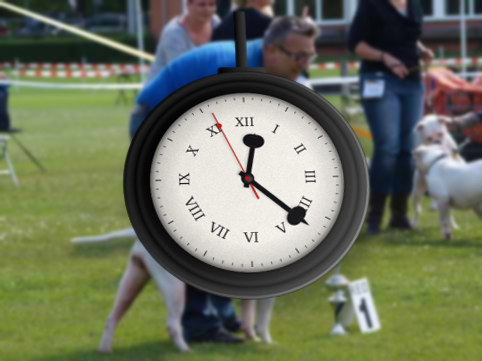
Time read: 12:21:56
